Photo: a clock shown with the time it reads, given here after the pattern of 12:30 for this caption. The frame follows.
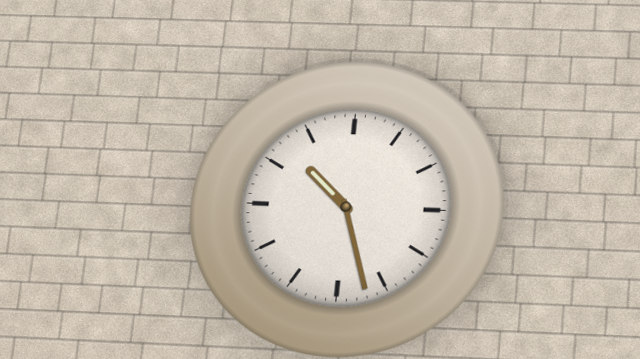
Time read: 10:27
